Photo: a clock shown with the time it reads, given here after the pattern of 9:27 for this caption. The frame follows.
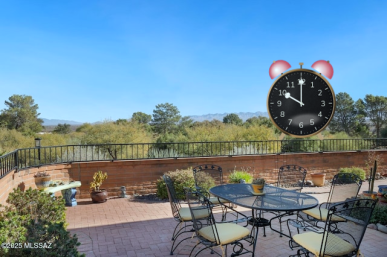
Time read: 10:00
